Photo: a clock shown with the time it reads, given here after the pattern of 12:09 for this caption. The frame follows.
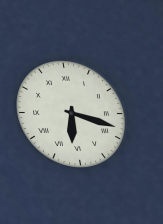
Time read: 6:18
